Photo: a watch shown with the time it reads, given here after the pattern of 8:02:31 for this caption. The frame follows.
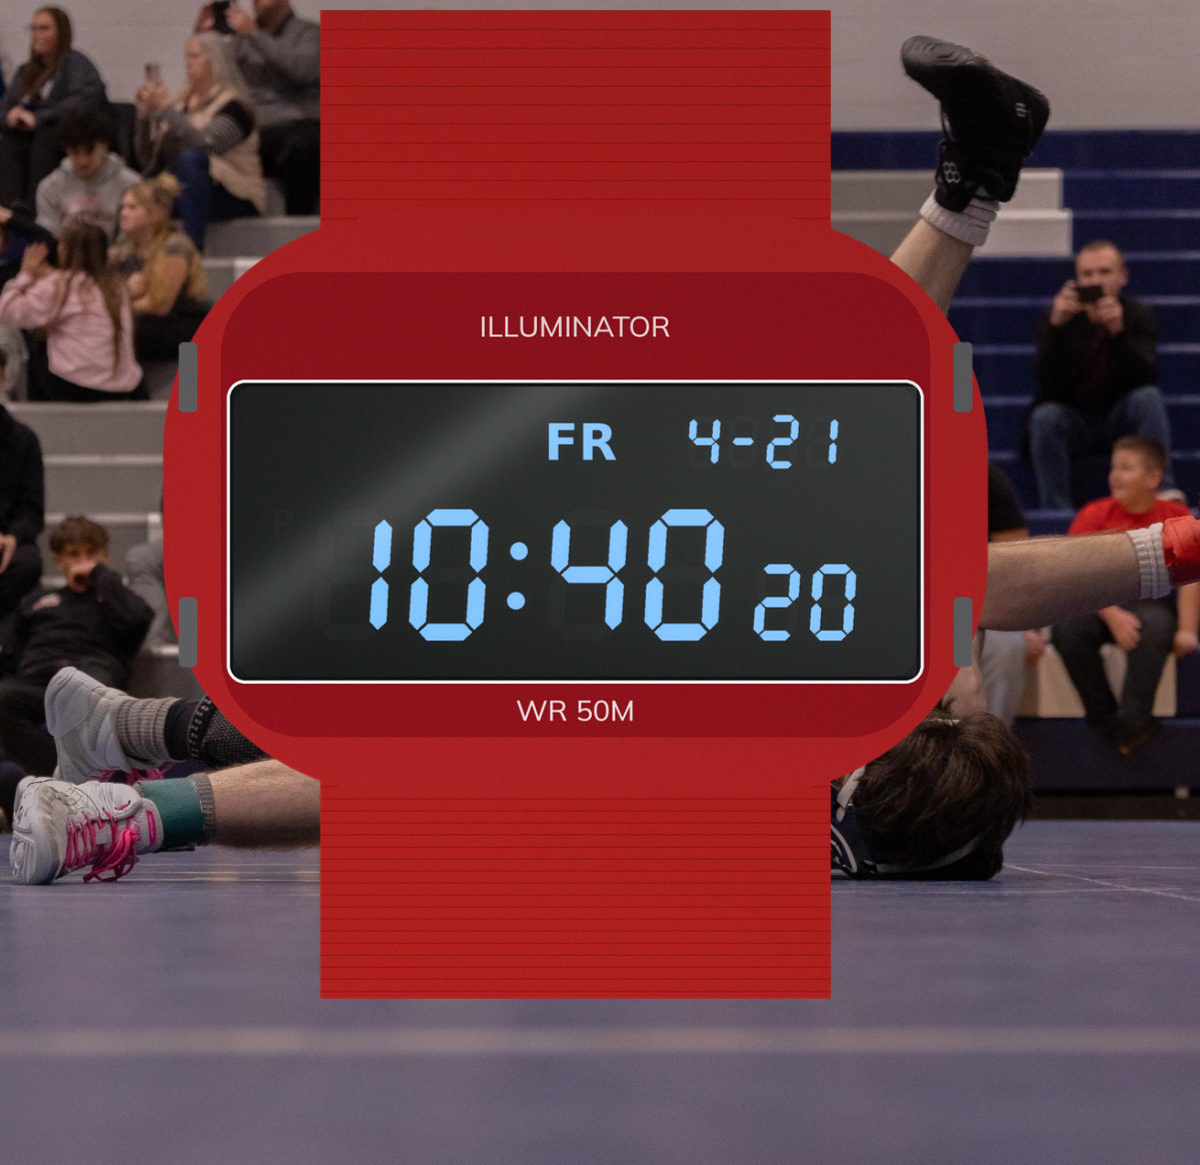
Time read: 10:40:20
